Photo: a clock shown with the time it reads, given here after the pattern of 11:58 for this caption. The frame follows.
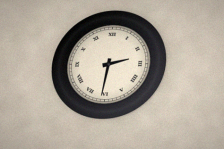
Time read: 2:31
